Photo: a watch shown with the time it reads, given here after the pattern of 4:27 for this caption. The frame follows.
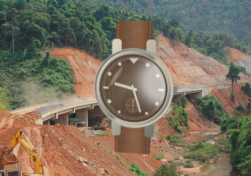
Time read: 9:27
